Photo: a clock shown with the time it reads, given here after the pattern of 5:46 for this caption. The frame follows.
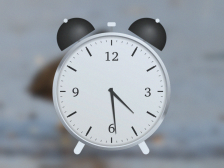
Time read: 4:29
